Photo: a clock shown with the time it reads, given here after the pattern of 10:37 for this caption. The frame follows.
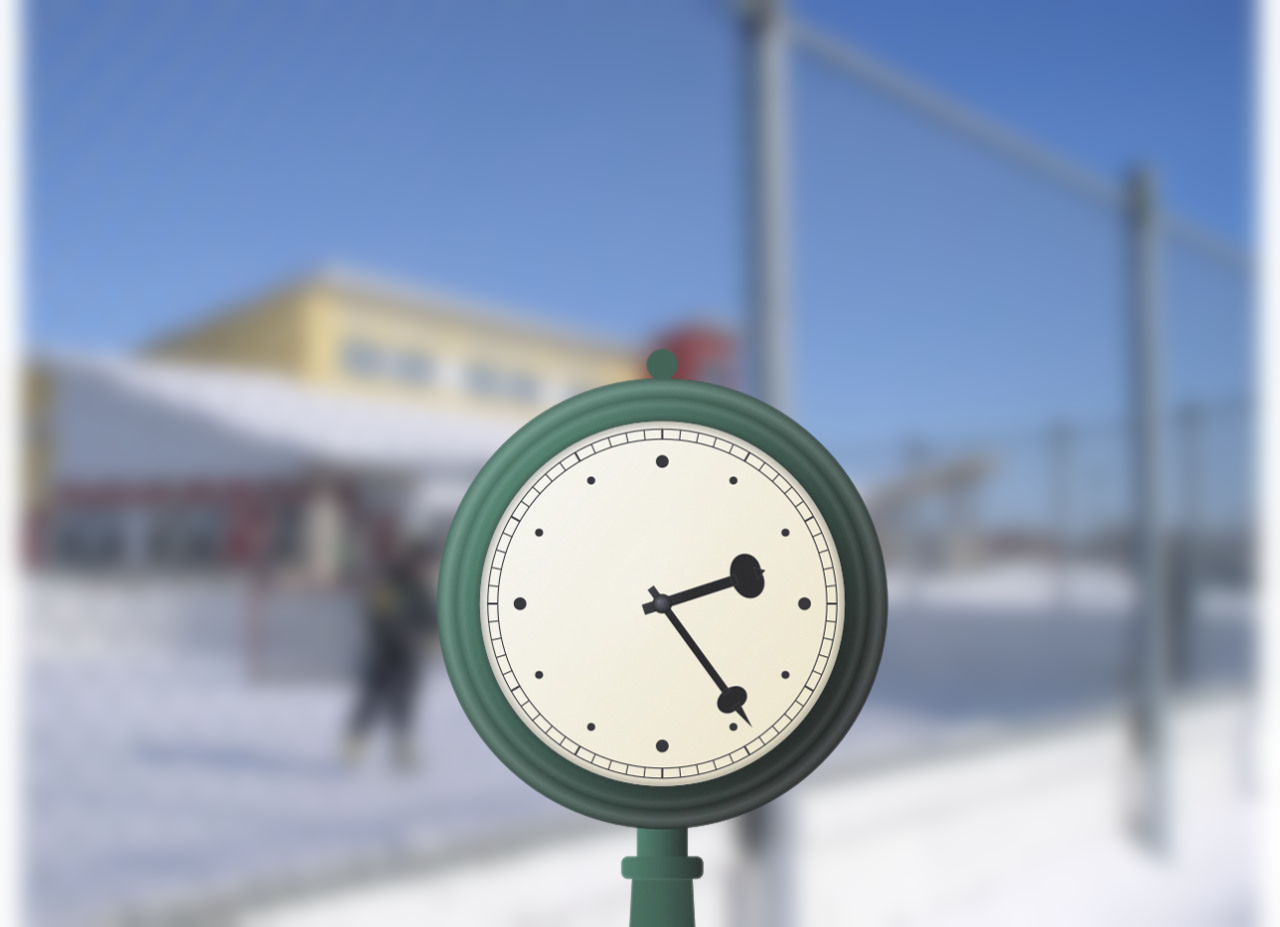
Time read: 2:24
